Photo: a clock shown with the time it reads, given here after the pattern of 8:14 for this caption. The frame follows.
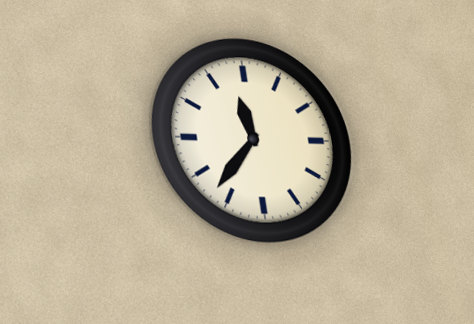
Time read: 11:37
